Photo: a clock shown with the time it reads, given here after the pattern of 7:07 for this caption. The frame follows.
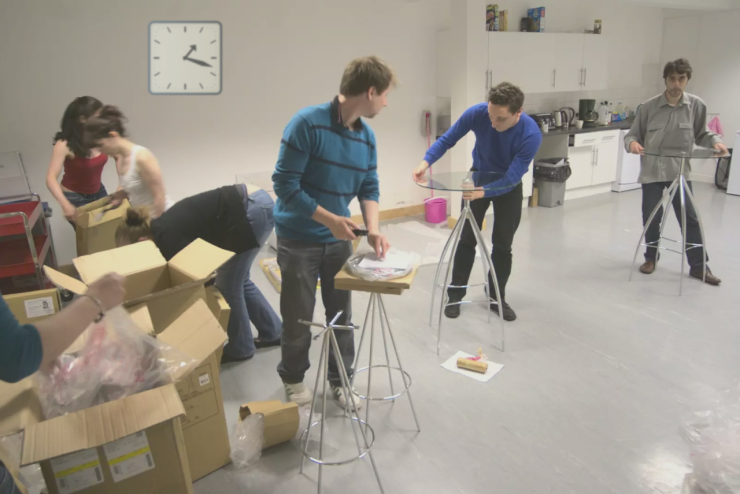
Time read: 1:18
